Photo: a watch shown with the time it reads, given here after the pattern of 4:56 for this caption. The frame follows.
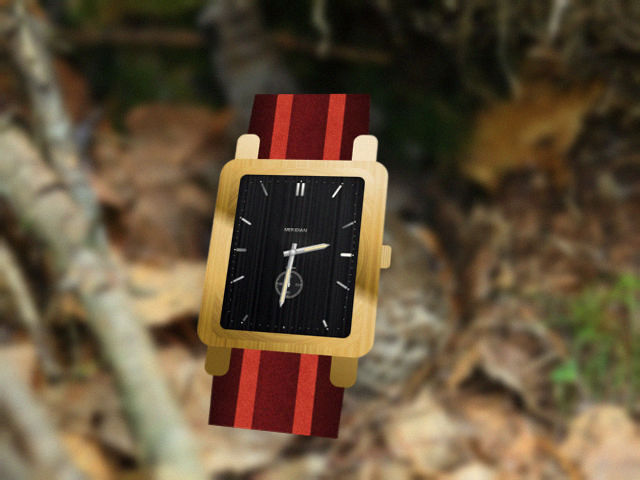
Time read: 2:31
